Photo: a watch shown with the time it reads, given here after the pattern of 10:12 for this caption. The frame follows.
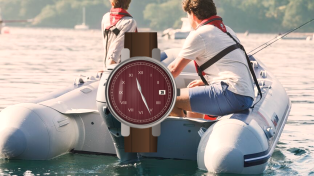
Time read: 11:26
